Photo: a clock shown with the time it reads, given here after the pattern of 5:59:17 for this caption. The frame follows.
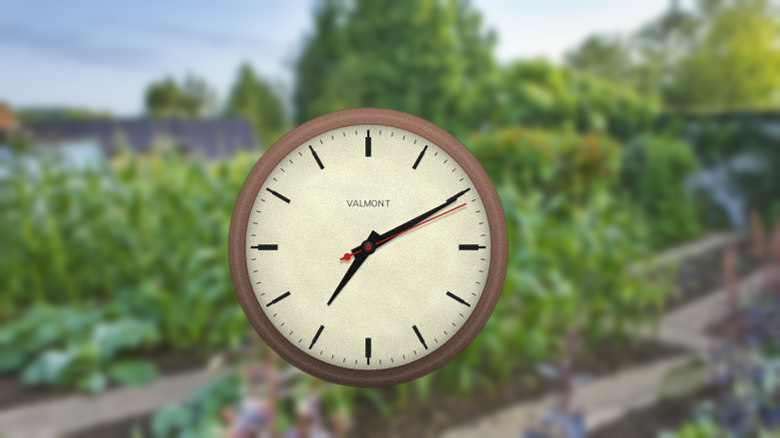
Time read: 7:10:11
